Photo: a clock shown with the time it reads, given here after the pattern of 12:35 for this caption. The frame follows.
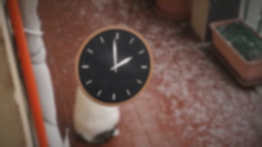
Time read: 1:59
